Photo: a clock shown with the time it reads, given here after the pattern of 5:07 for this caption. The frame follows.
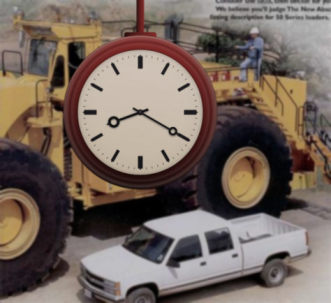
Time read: 8:20
